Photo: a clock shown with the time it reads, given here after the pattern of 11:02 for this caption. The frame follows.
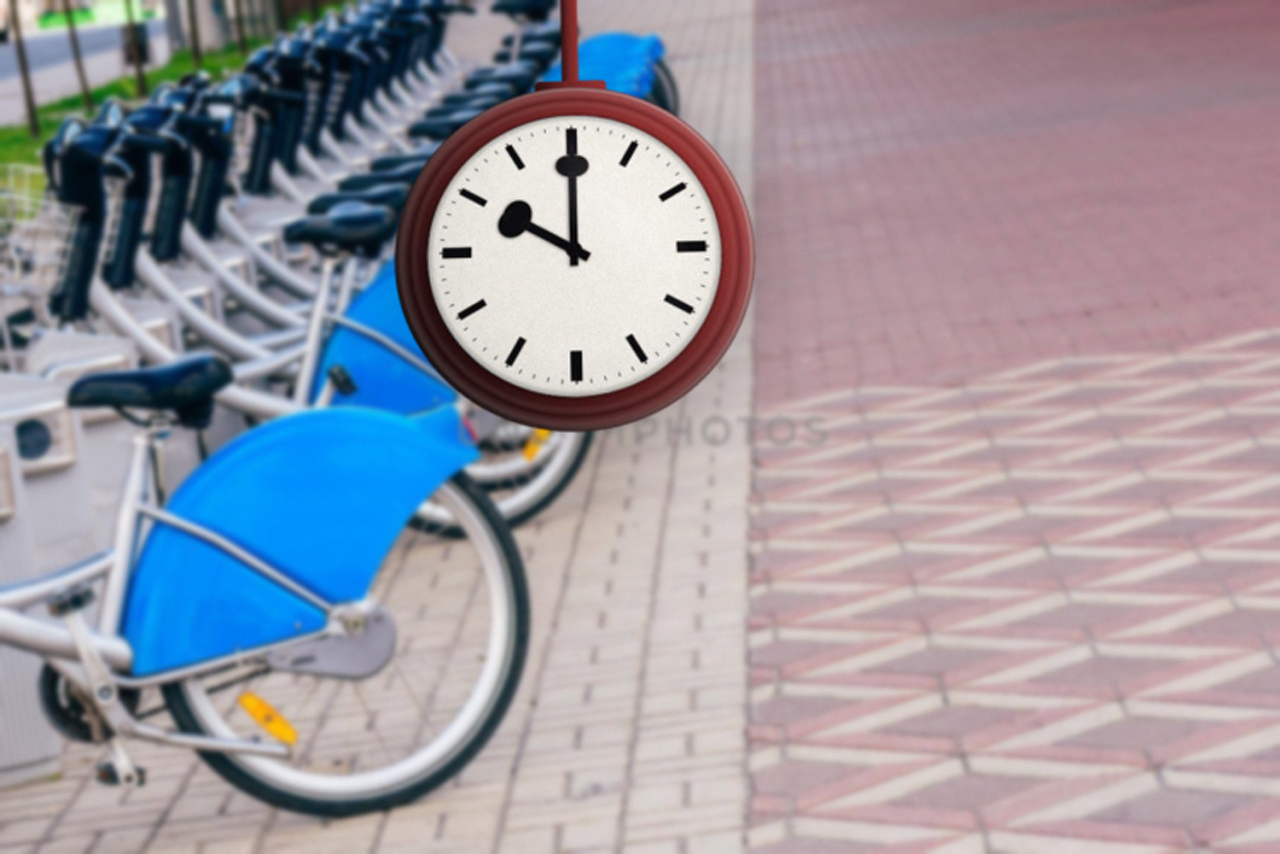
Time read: 10:00
